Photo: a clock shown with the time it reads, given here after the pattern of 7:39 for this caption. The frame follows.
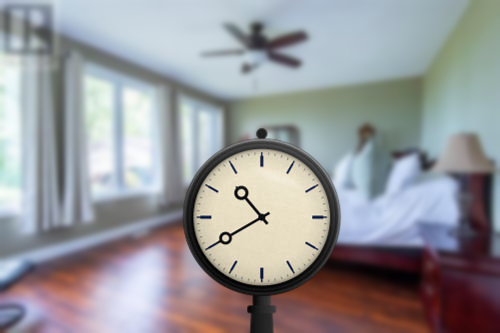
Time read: 10:40
